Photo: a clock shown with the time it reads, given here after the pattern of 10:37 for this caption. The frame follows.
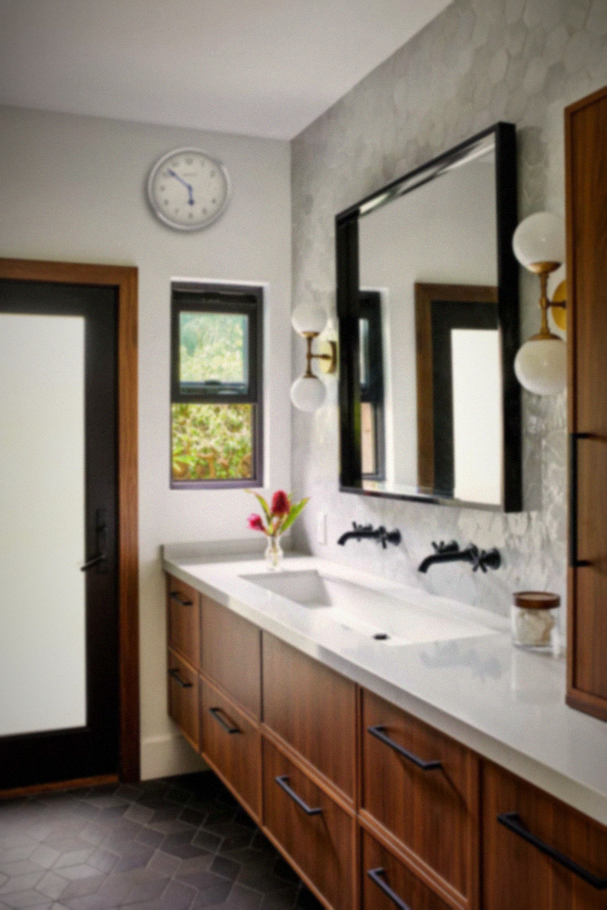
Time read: 5:52
